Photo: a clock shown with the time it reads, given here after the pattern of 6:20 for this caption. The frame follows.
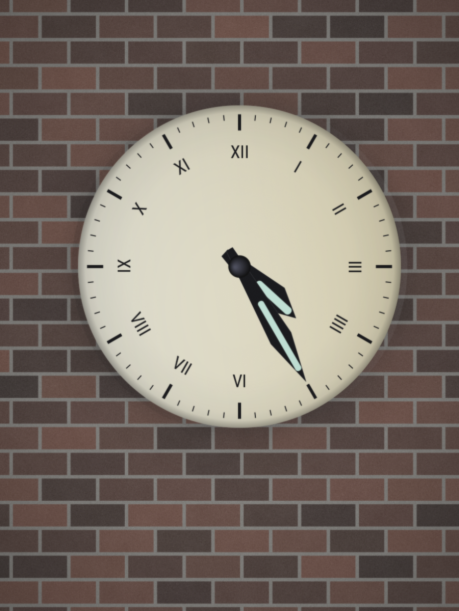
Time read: 4:25
